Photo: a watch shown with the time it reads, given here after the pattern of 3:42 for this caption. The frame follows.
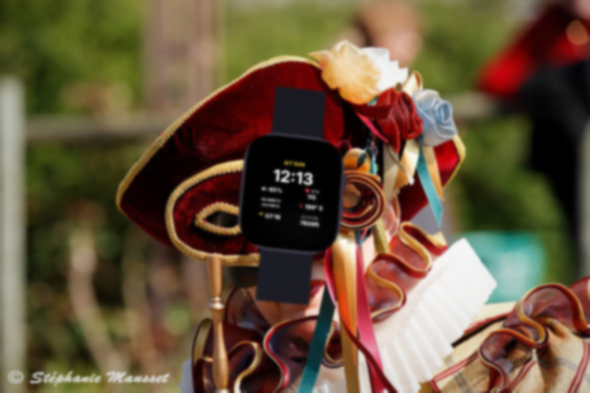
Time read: 12:13
